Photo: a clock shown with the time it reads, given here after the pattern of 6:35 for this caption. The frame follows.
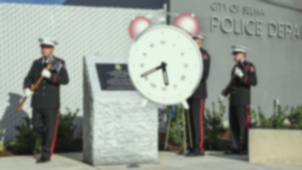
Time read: 5:41
